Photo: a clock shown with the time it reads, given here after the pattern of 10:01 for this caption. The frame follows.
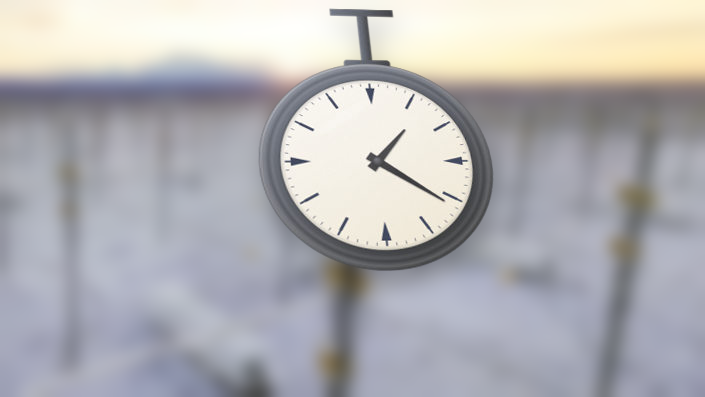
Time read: 1:21
